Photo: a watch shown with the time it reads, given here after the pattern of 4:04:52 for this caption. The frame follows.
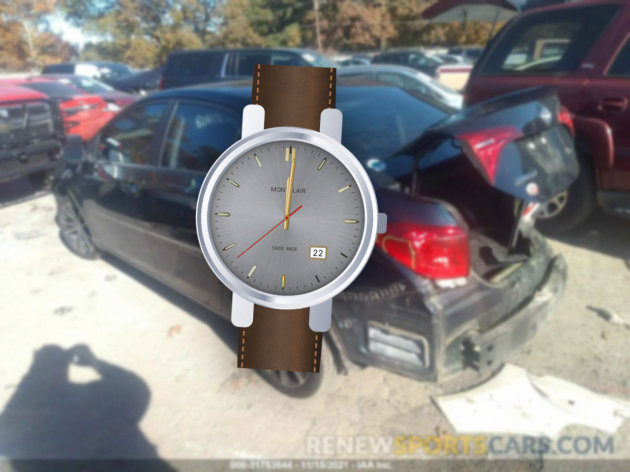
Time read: 12:00:38
